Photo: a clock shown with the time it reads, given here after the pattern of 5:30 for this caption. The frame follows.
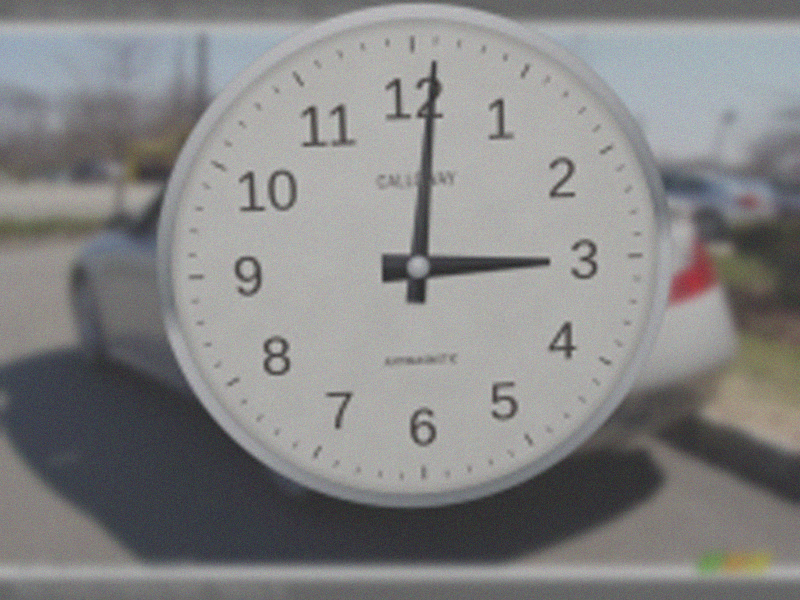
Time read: 3:01
